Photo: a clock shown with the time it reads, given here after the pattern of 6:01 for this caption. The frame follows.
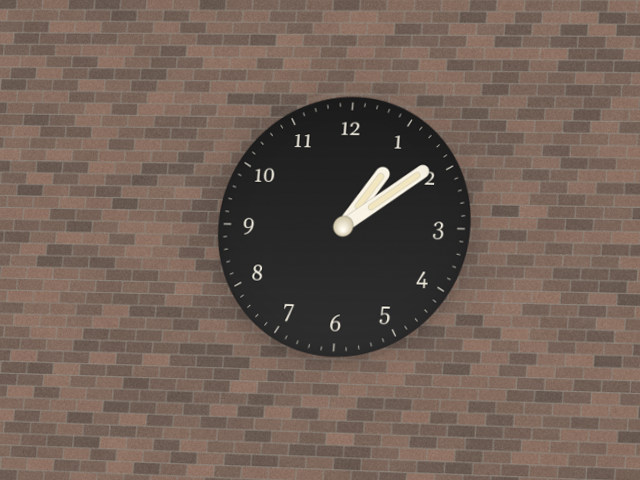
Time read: 1:09
